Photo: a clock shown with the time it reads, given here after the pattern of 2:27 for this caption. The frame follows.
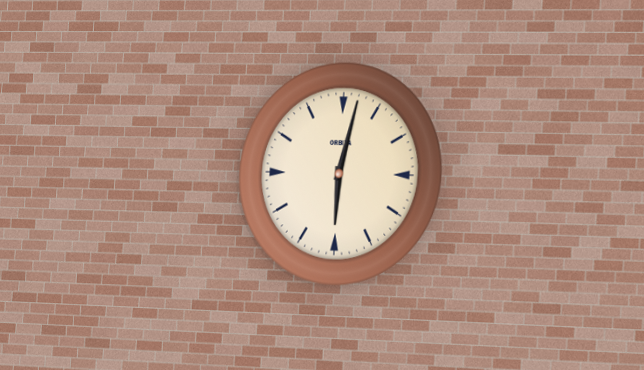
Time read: 6:02
